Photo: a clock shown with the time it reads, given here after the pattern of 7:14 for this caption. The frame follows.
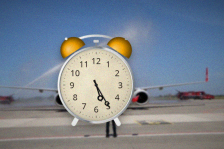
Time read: 5:25
